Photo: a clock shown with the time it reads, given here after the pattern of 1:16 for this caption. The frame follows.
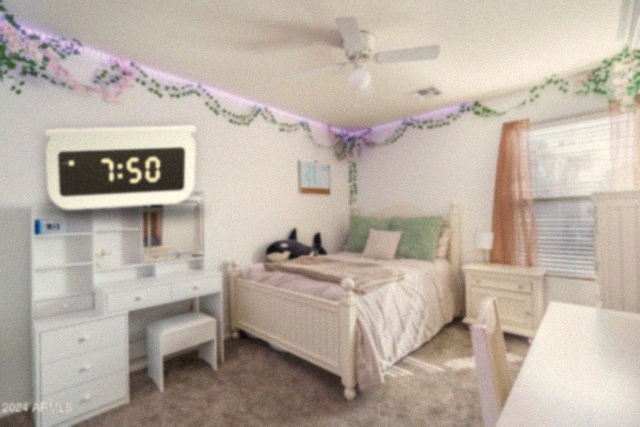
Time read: 7:50
